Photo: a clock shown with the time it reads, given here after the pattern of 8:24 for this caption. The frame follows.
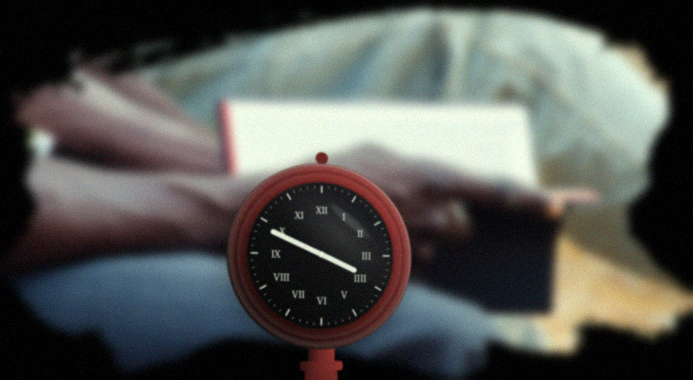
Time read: 3:49
